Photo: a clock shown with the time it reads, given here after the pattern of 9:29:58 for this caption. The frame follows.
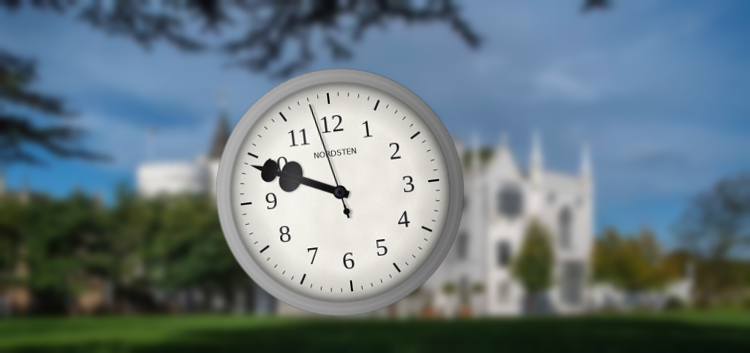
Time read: 9:48:58
